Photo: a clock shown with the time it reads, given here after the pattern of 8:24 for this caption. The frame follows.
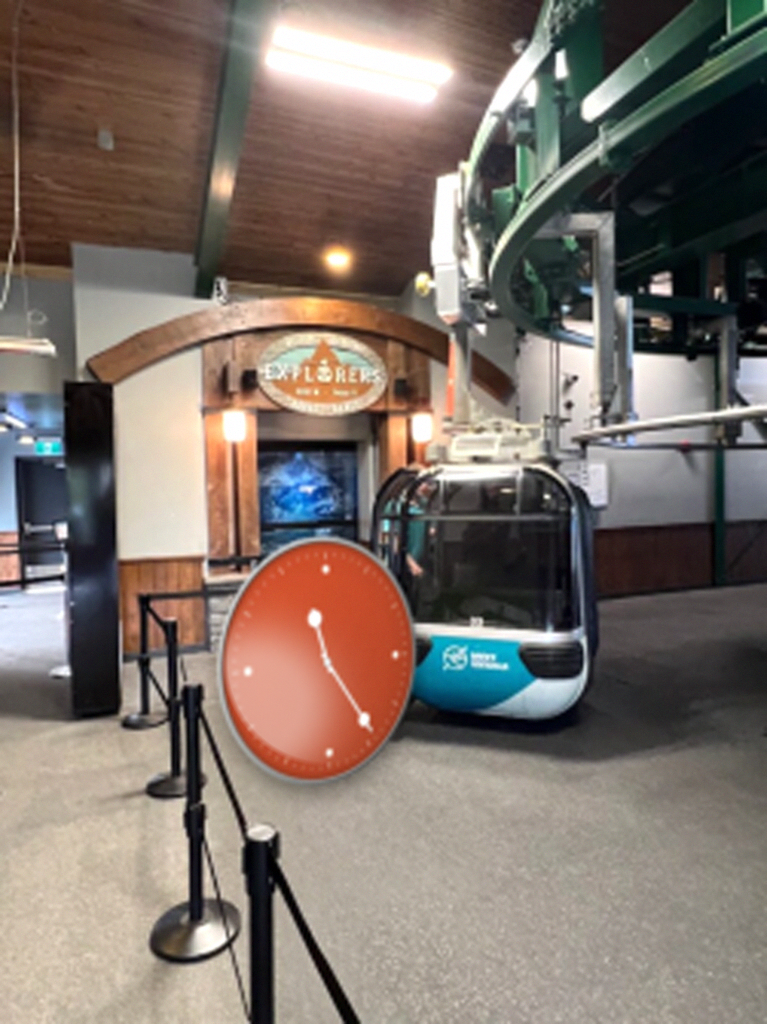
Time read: 11:24
